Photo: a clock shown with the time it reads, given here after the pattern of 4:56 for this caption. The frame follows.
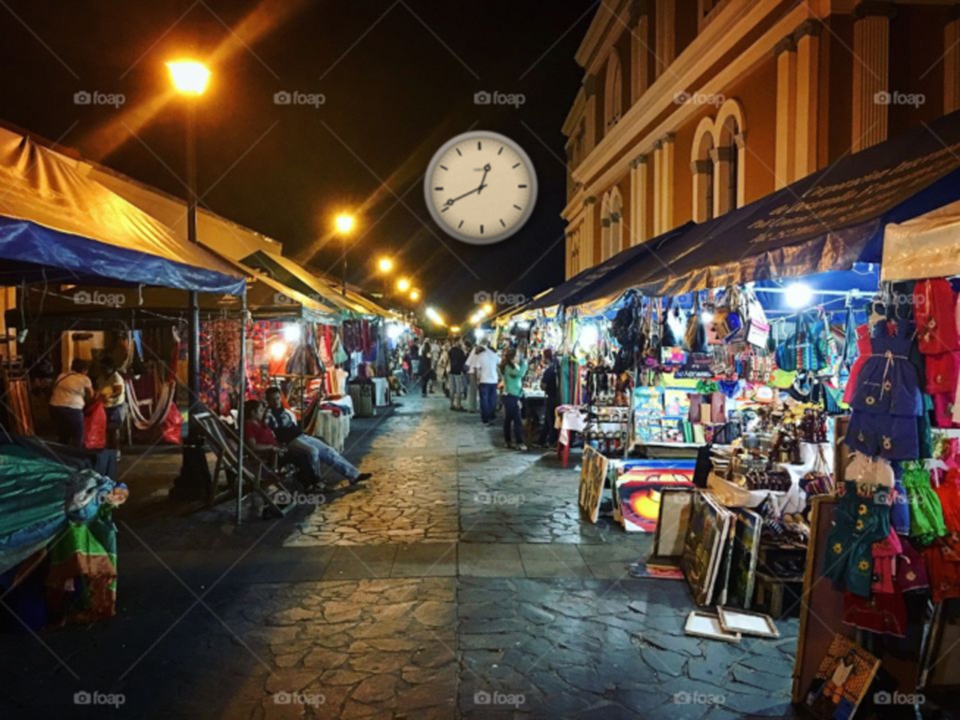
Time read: 12:41
